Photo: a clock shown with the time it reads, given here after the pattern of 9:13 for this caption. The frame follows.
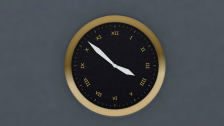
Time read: 3:52
